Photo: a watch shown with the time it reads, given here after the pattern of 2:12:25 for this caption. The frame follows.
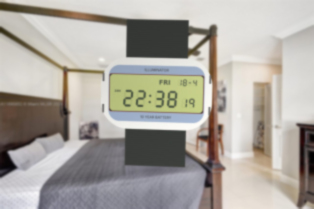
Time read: 22:38:19
